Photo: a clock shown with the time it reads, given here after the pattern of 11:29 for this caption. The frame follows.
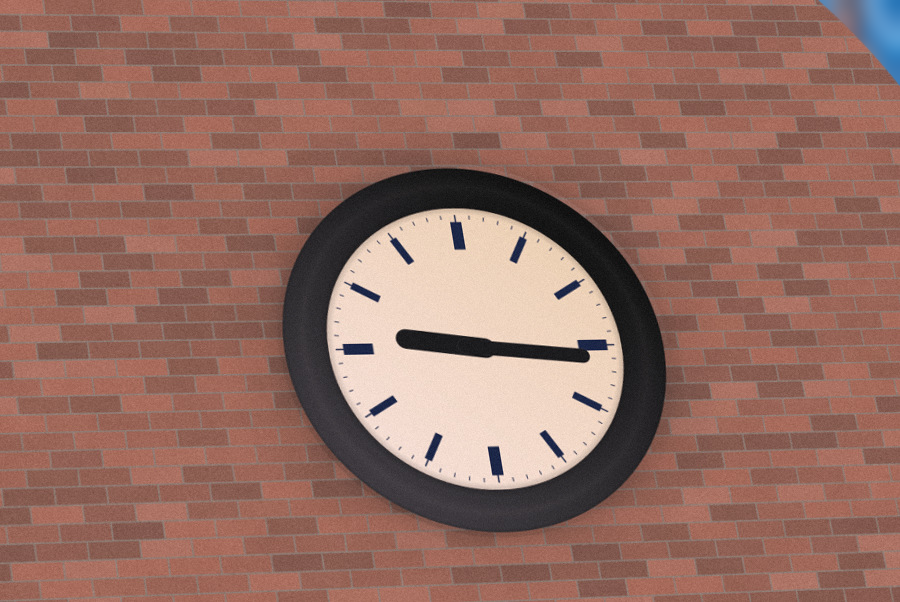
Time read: 9:16
